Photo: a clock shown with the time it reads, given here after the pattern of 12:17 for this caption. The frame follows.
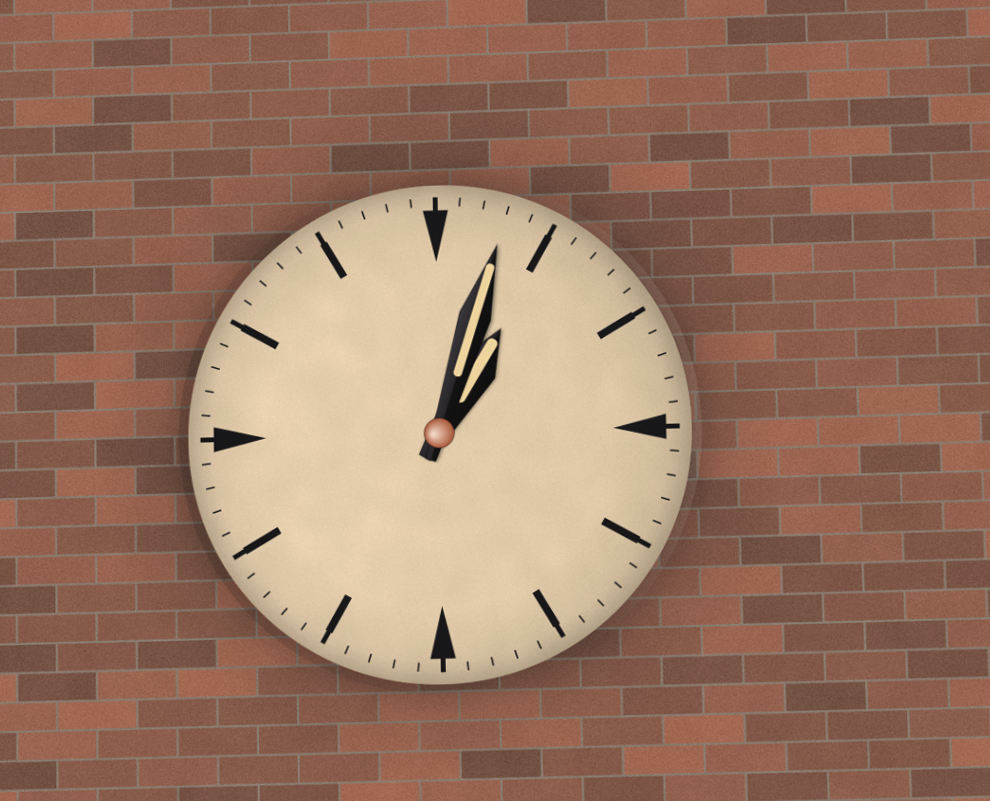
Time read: 1:03
